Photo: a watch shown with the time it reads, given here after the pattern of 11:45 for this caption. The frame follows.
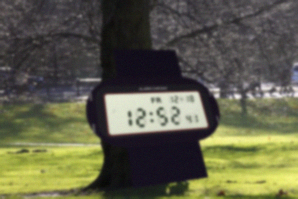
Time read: 12:52
